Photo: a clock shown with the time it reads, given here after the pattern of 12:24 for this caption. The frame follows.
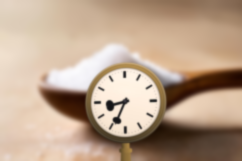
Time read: 8:34
